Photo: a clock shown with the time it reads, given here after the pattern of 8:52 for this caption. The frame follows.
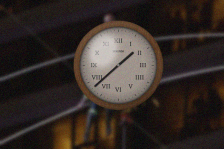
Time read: 1:38
